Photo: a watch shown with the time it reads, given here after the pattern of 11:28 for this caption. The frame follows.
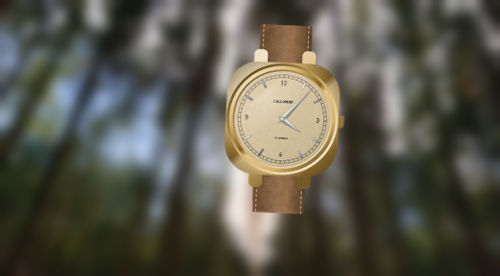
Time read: 4:07
